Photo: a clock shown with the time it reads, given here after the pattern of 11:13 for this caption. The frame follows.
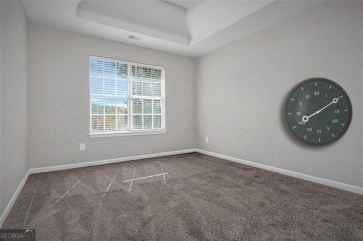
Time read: 8:10
